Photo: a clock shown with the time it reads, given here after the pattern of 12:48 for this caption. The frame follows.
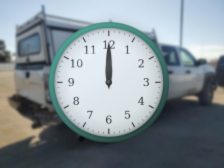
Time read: 12:00
